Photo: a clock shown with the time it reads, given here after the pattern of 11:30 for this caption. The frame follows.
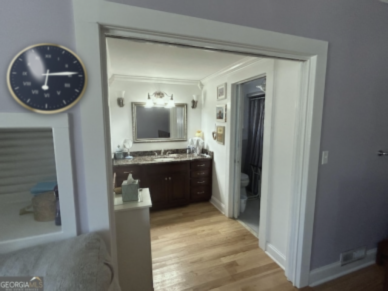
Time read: 6:14
